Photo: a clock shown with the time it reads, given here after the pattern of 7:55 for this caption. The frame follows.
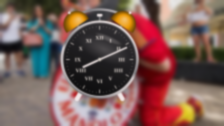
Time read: 8:11
